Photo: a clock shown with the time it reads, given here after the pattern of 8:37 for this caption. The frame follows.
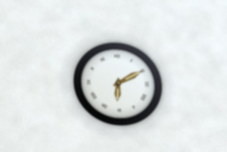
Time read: 6:10
